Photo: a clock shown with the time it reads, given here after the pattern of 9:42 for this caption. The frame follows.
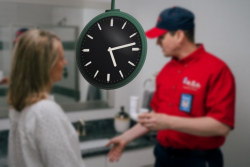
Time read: 5:13
